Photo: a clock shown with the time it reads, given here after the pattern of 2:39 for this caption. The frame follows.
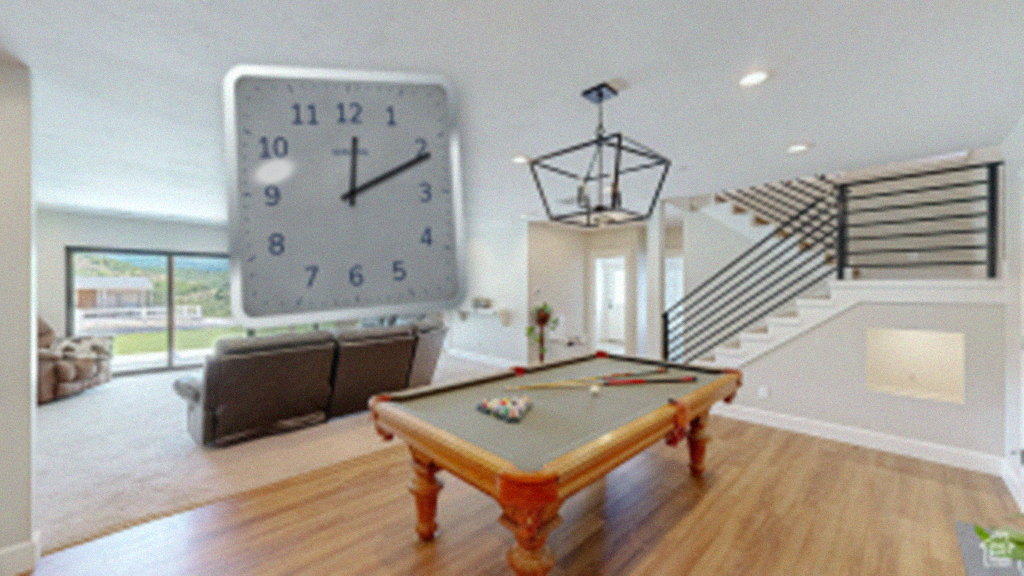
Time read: 12:11
